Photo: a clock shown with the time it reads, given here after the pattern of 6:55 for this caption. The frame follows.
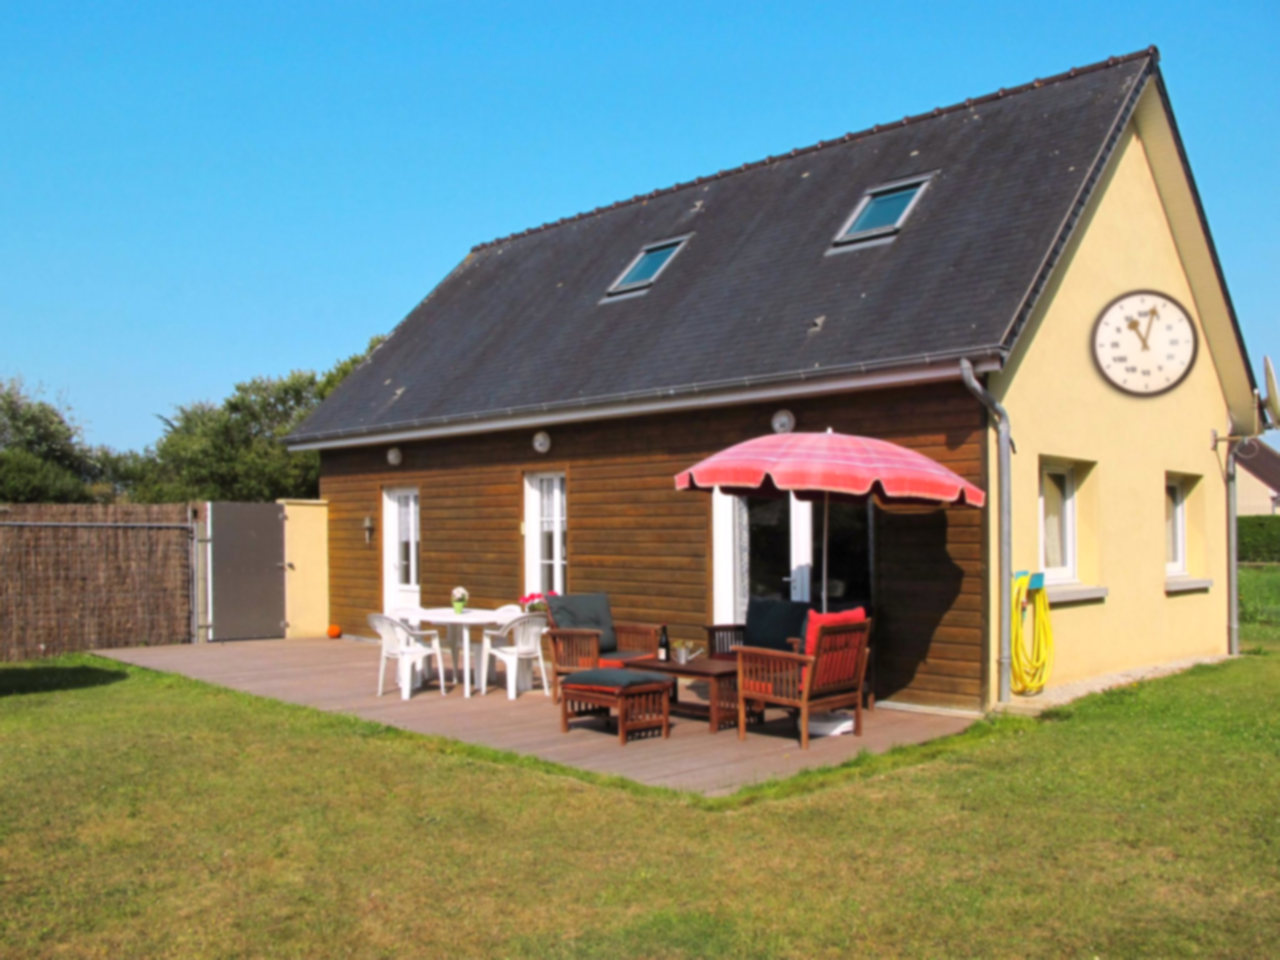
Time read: 11:03
